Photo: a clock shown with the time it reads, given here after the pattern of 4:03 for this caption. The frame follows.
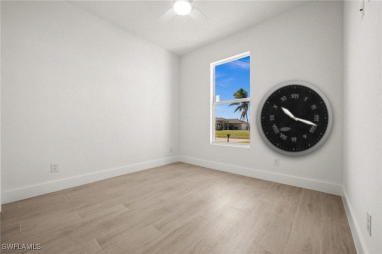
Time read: 10:18
